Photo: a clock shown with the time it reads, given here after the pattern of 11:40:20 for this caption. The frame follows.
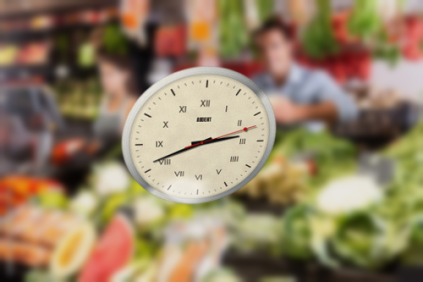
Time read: 2:41:12
